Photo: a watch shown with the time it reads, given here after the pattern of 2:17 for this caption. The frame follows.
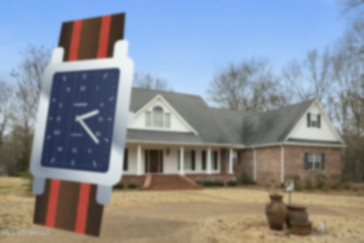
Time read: 2:22
